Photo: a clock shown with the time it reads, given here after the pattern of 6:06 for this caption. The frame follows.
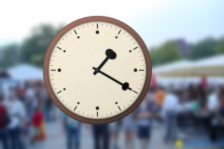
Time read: 1:20
